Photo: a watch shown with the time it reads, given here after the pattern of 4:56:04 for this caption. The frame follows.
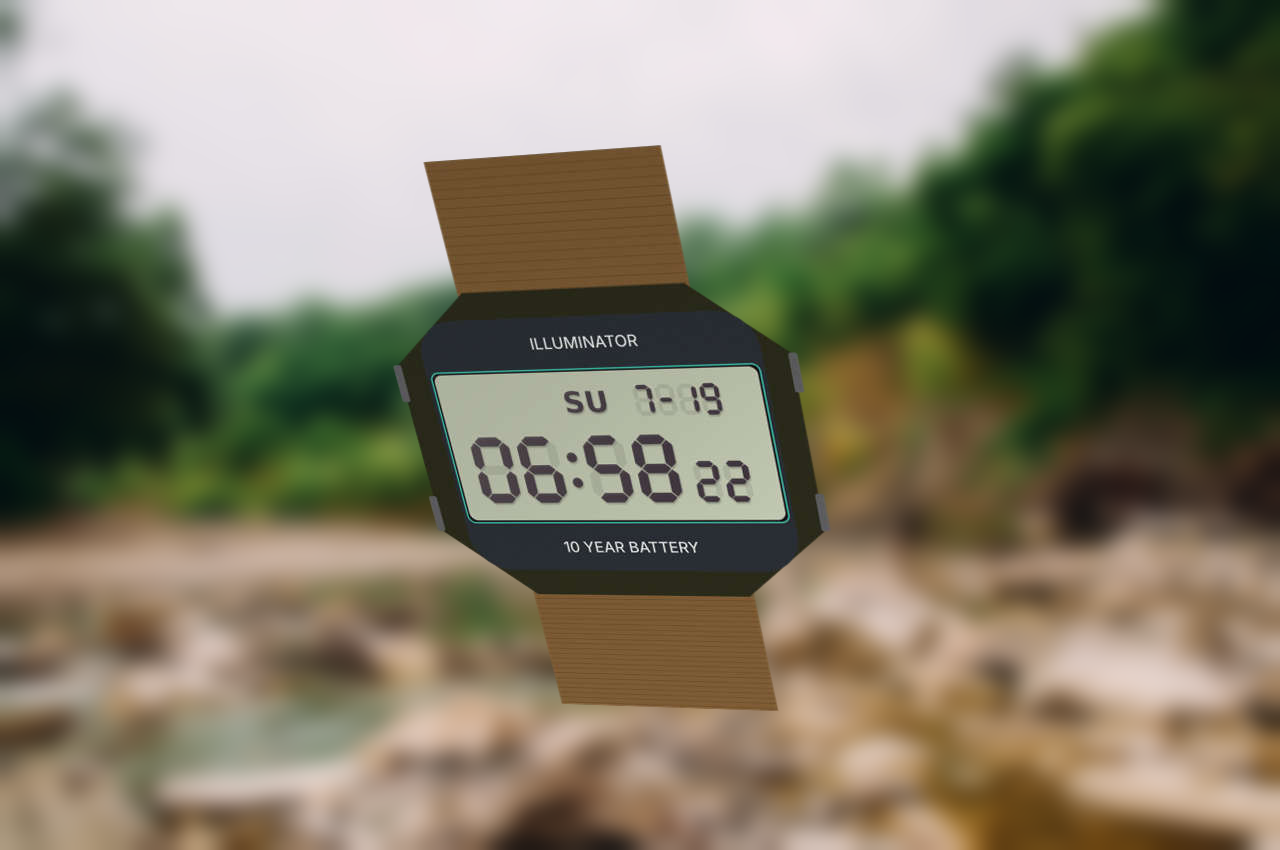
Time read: 6:58:22
